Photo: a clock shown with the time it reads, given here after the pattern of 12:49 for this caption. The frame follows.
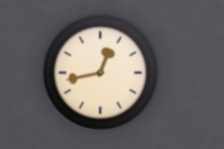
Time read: 12:43
